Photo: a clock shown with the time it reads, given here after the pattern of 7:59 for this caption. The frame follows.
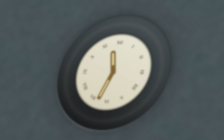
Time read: 11:33
